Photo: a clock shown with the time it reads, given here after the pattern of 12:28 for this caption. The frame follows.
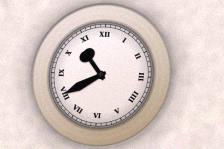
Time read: 10:40
